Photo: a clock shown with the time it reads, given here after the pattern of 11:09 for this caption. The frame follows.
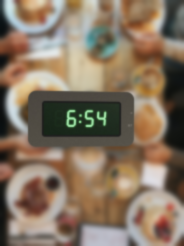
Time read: 6:54
